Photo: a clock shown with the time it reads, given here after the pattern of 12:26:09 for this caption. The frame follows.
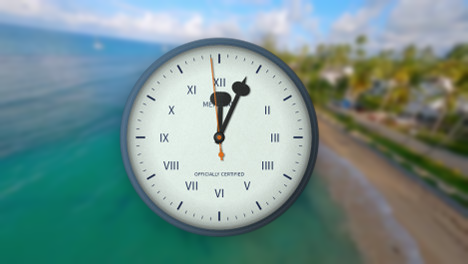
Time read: 12:03:59
